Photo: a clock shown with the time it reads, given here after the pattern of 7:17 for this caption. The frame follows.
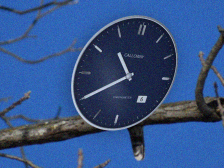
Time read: 10:40
